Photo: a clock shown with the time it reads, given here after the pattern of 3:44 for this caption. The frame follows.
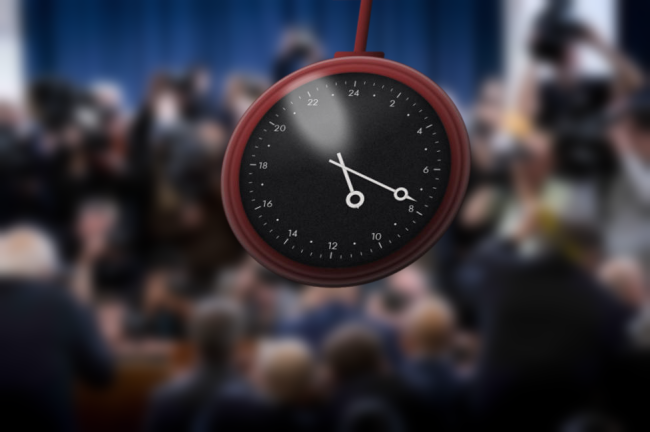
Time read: 10:19
